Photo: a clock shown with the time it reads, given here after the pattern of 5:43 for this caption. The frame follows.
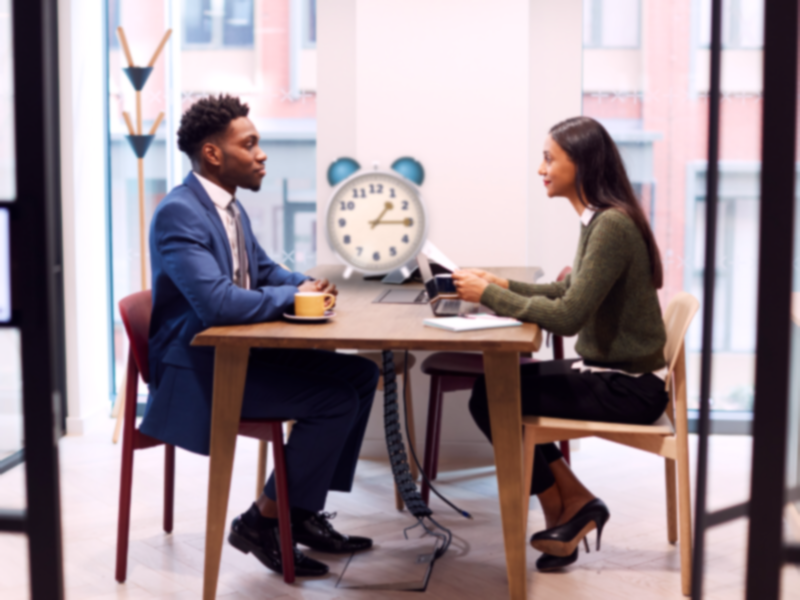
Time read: 1:15
